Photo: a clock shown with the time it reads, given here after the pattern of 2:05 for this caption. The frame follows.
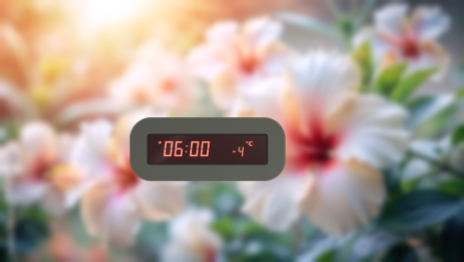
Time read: 6:00
